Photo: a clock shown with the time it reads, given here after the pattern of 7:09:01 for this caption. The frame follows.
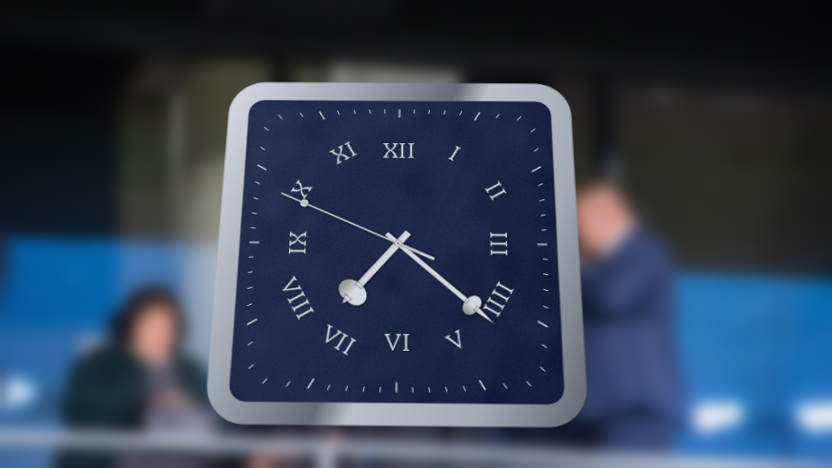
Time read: 7:21:49
